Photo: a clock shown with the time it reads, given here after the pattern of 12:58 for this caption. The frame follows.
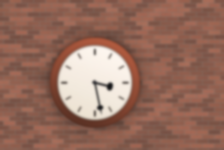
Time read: 3:28
